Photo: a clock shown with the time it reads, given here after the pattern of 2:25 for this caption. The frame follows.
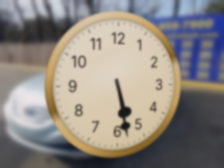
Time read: 5:28
